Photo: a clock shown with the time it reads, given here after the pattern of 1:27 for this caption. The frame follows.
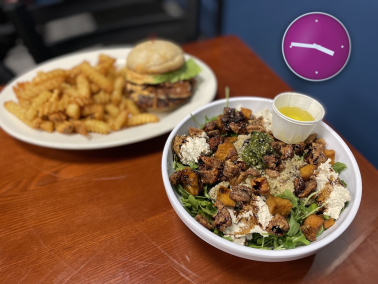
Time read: 3:46
